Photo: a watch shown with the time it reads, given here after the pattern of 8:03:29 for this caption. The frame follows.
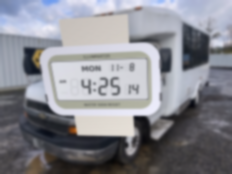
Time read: 4:25:14
